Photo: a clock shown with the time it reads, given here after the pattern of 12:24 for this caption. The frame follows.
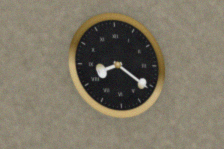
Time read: 8:21
